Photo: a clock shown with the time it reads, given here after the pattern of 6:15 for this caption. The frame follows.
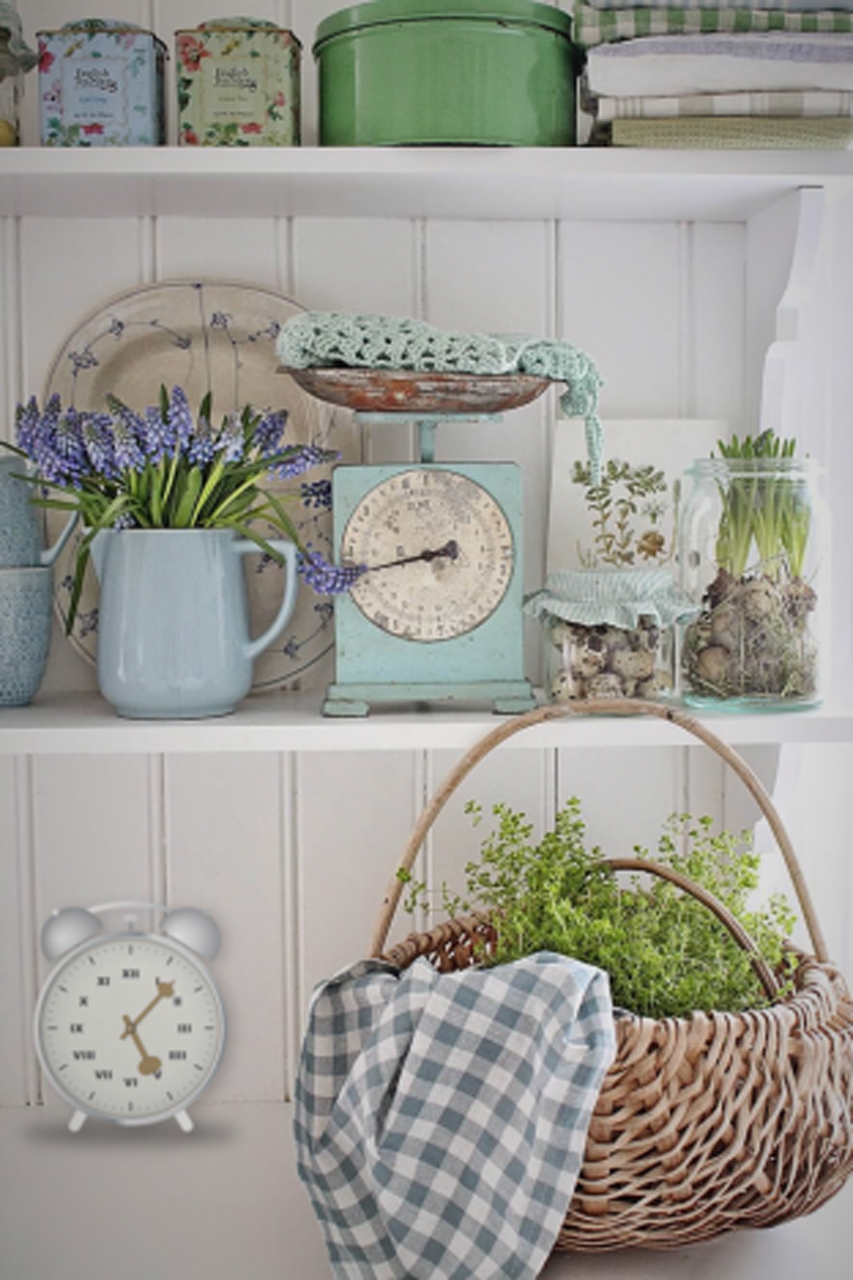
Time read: 5:07
